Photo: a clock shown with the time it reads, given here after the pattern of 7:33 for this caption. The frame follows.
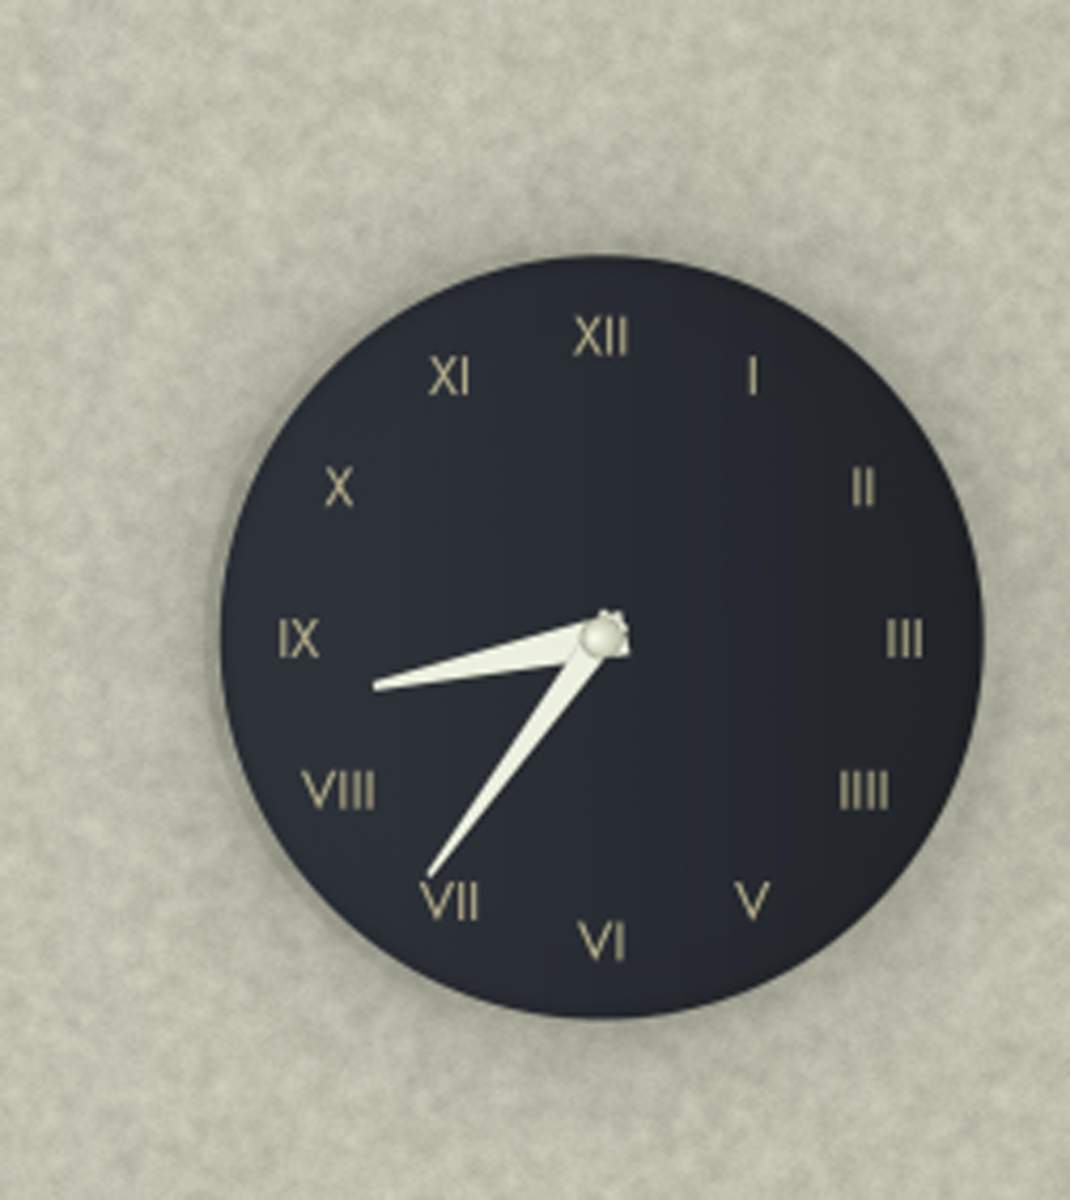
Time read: 8:36
